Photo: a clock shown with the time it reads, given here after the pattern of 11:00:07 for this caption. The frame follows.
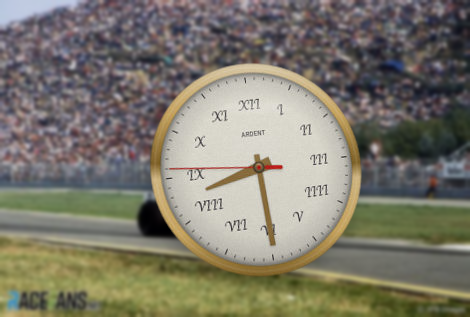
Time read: 8:29:46
